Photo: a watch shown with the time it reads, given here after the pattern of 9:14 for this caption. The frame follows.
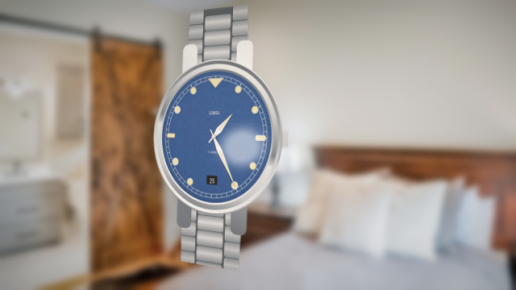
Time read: 1:25
